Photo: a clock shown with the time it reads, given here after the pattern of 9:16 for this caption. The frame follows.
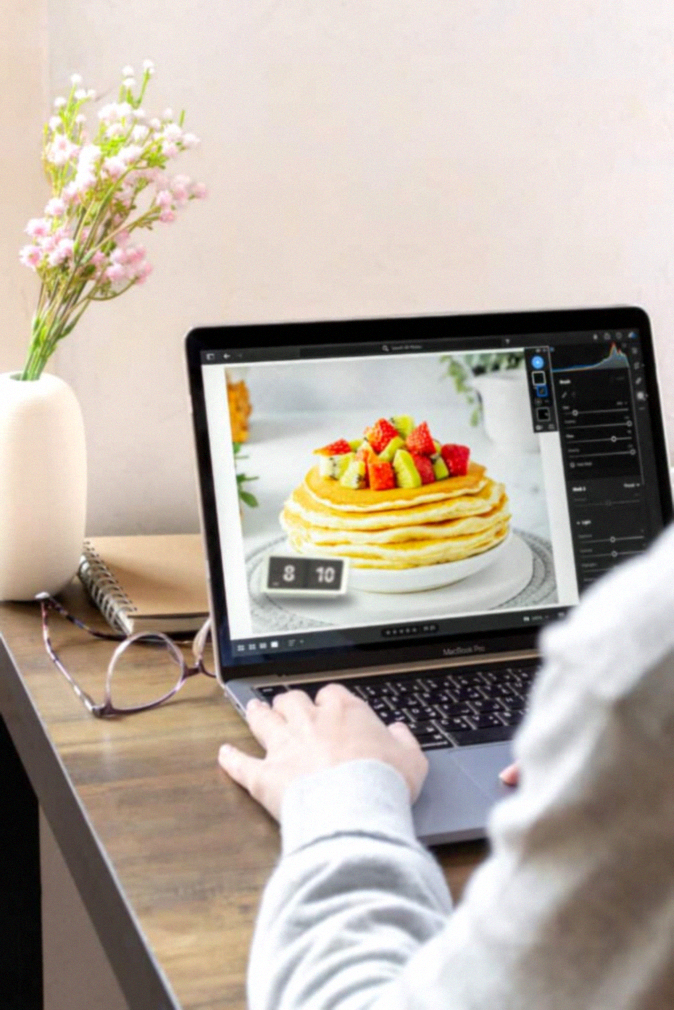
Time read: 8:10
